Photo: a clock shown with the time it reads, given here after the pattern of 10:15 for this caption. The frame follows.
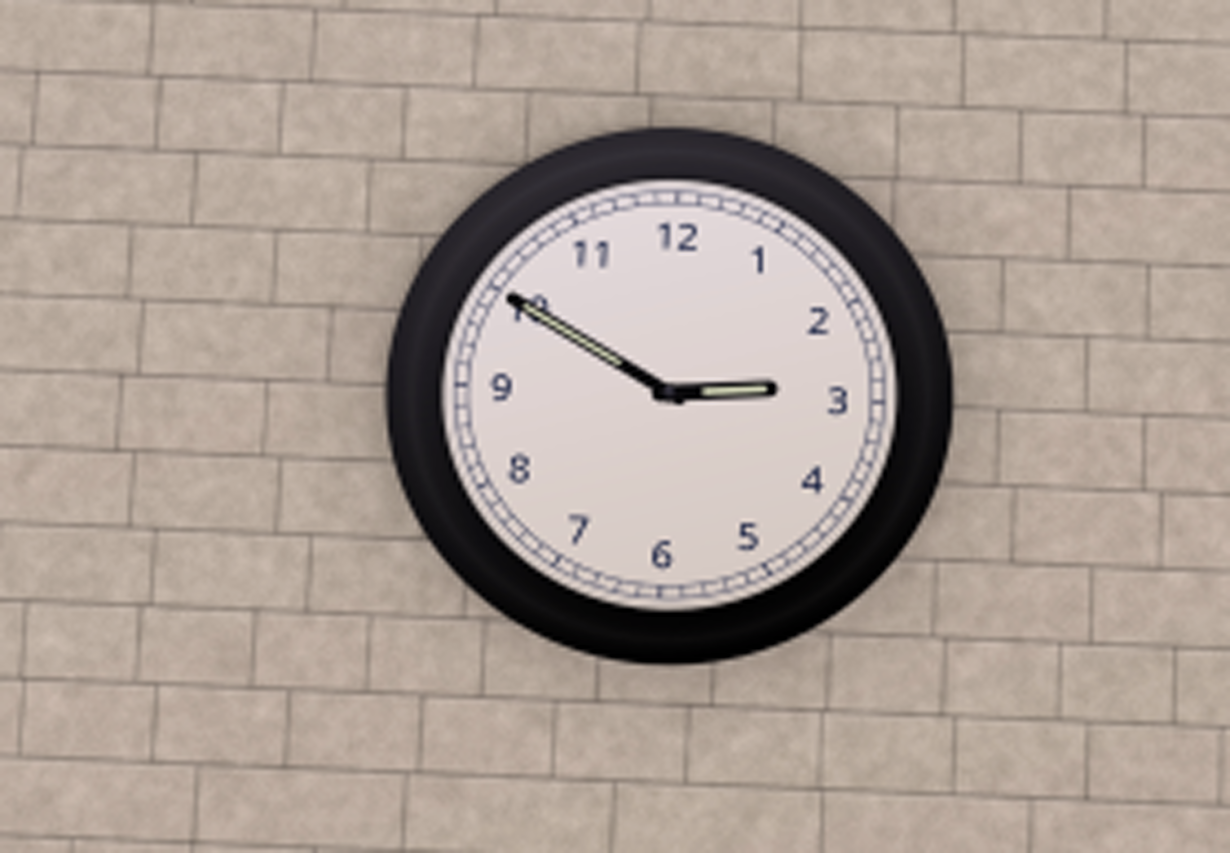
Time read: 2:50
